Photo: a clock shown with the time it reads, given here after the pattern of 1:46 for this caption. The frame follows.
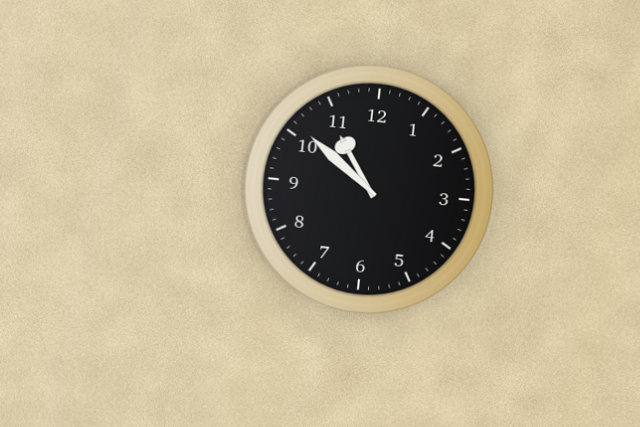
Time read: 10:51
